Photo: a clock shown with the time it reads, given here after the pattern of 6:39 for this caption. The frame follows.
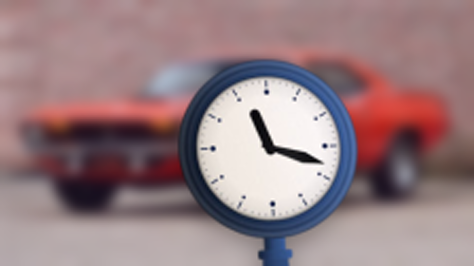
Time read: 11:18
